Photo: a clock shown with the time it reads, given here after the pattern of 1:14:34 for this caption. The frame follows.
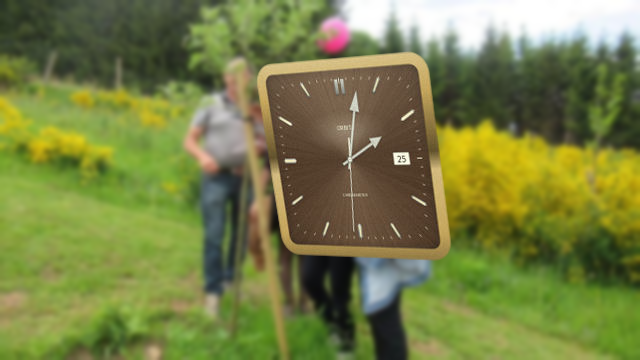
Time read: 2:02:31
